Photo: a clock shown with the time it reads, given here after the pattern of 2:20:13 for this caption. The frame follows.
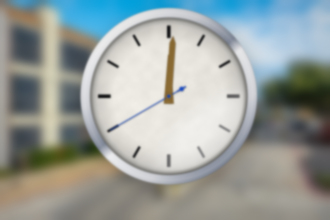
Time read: 12:00:40
